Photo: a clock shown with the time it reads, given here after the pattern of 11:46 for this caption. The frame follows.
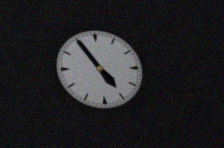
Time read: 4:55
